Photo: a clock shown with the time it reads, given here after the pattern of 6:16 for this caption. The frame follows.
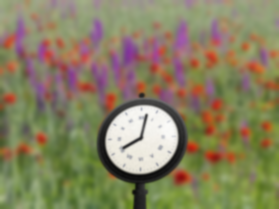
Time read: 8:02
